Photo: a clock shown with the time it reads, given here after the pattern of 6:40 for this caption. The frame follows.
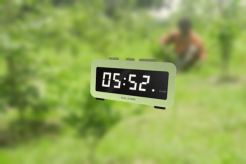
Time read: 5:52
